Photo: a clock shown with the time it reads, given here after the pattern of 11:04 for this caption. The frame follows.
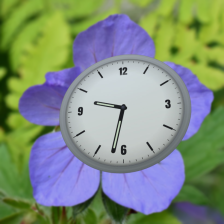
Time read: 9:32
